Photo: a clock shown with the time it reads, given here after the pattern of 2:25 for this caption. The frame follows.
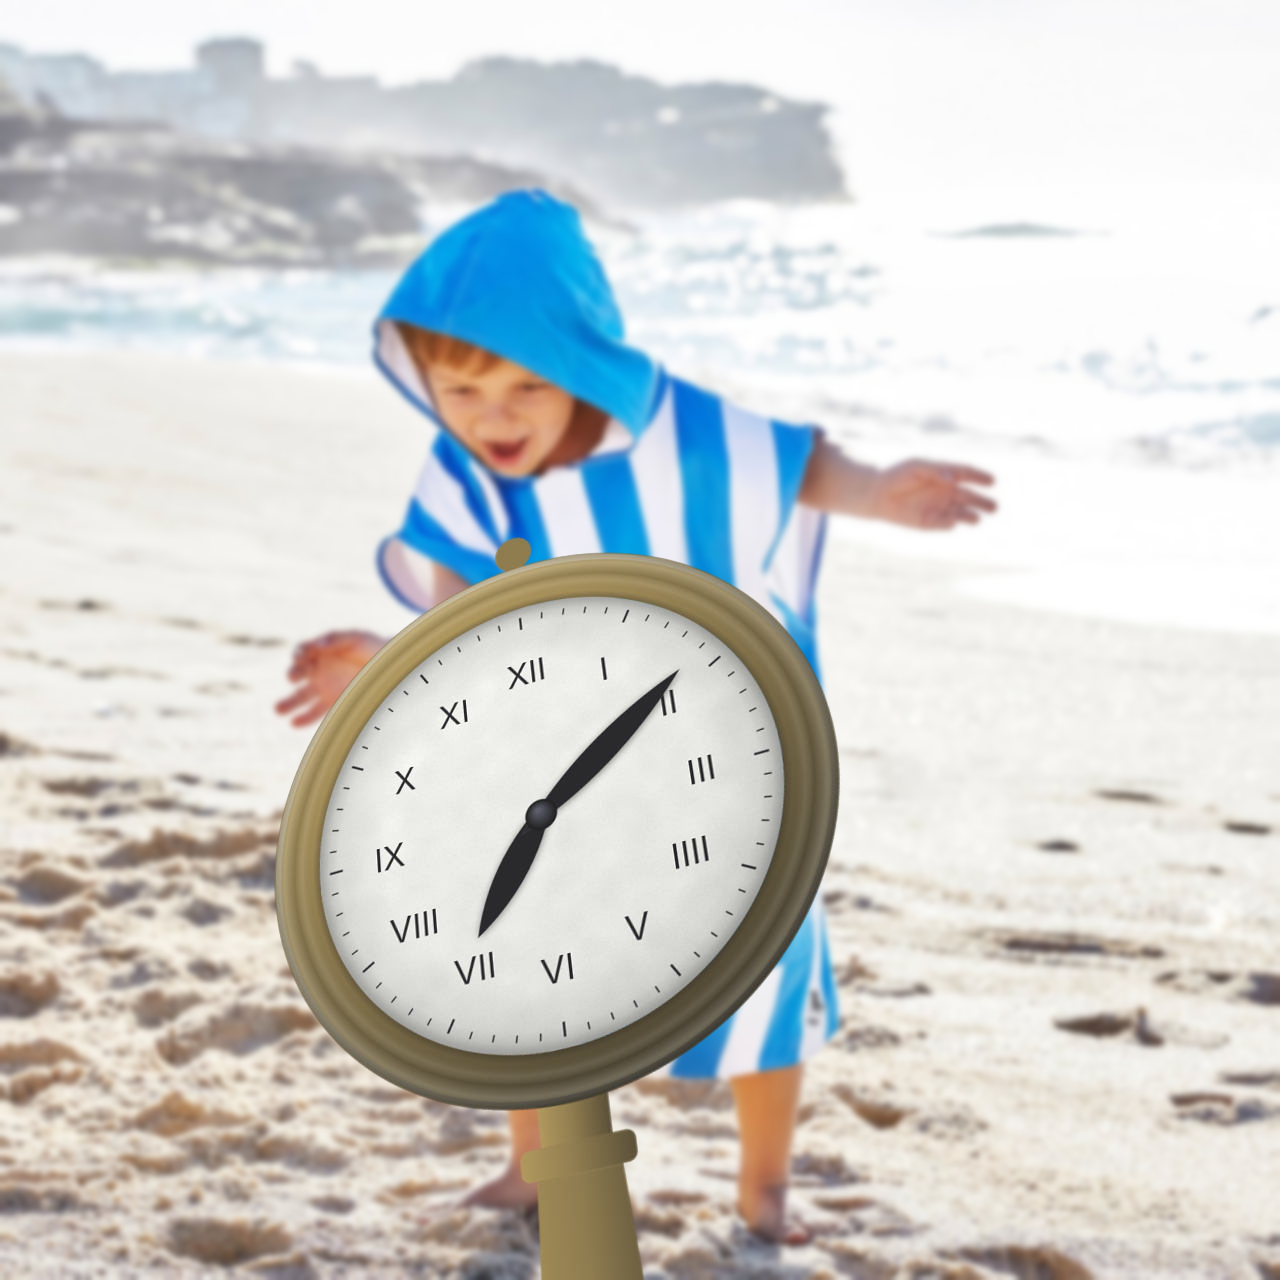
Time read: 7:09
